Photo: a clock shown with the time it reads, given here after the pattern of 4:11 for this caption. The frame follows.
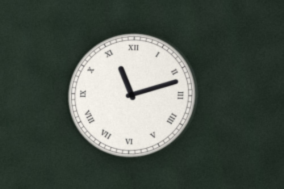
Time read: 11:12
